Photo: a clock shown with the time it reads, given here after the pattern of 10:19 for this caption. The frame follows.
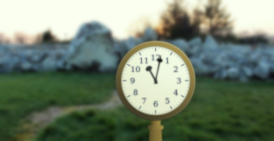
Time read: 11:02
